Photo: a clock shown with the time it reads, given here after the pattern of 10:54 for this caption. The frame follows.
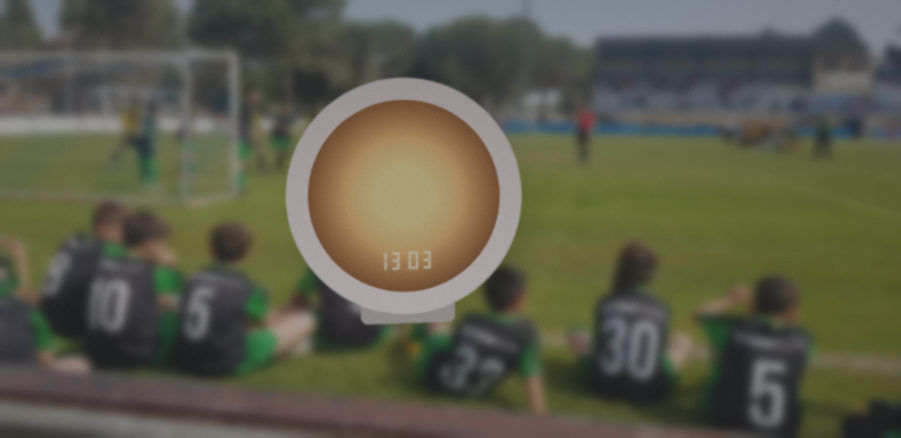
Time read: 13:03
